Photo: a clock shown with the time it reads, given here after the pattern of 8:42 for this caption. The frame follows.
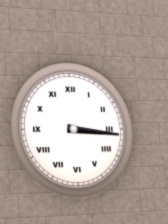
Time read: 3:16
